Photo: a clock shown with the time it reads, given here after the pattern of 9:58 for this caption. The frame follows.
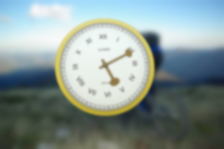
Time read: 5:11
